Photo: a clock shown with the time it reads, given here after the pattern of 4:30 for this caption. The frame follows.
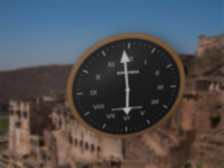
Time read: 5:59
